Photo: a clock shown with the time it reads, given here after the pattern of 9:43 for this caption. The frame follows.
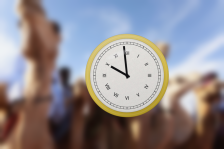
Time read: 9:59
